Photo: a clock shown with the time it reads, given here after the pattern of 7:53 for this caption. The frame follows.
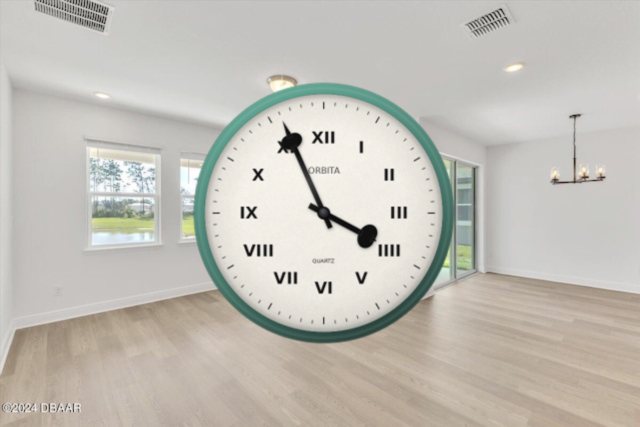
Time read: 3:56
